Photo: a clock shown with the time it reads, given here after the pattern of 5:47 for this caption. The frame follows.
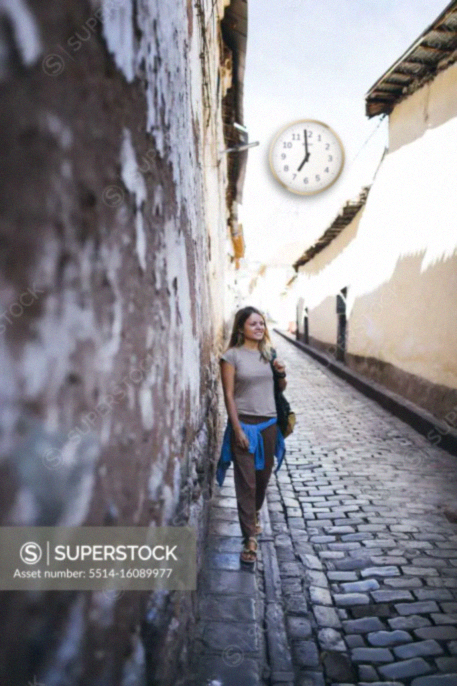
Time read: 6:59
